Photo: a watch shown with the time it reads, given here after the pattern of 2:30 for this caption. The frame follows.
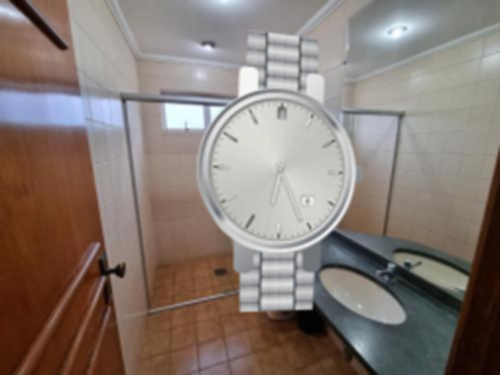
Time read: 6:26
